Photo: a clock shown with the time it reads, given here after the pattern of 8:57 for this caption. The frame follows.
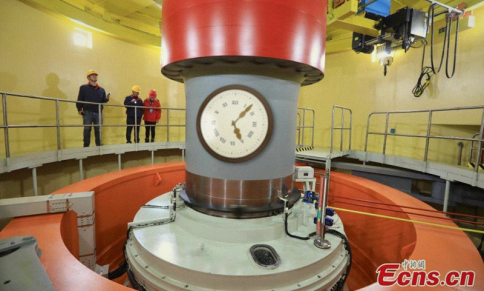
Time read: 5:07
